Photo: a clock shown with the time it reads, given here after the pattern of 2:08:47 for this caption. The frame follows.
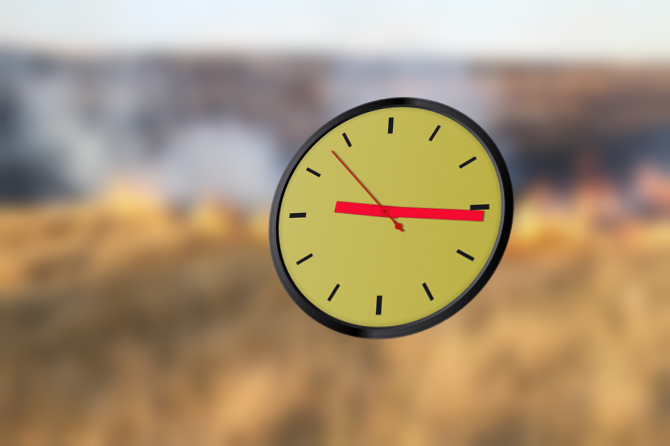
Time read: 9:15:53
